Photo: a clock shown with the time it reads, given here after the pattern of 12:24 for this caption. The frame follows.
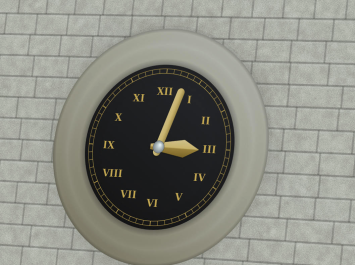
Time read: 3:03
